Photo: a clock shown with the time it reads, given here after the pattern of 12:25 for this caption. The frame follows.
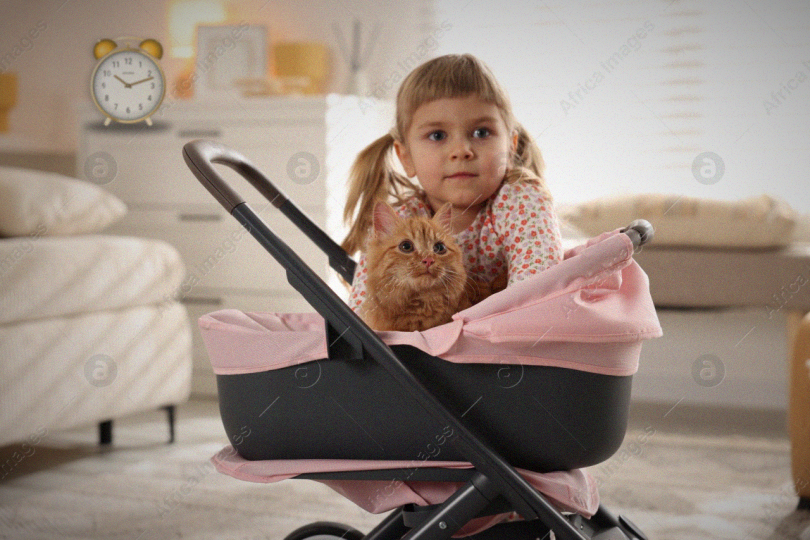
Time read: 10:12
